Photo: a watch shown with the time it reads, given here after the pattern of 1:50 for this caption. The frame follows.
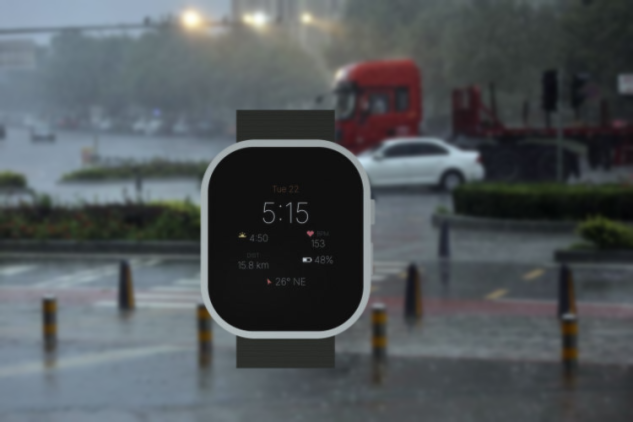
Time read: 5:15
